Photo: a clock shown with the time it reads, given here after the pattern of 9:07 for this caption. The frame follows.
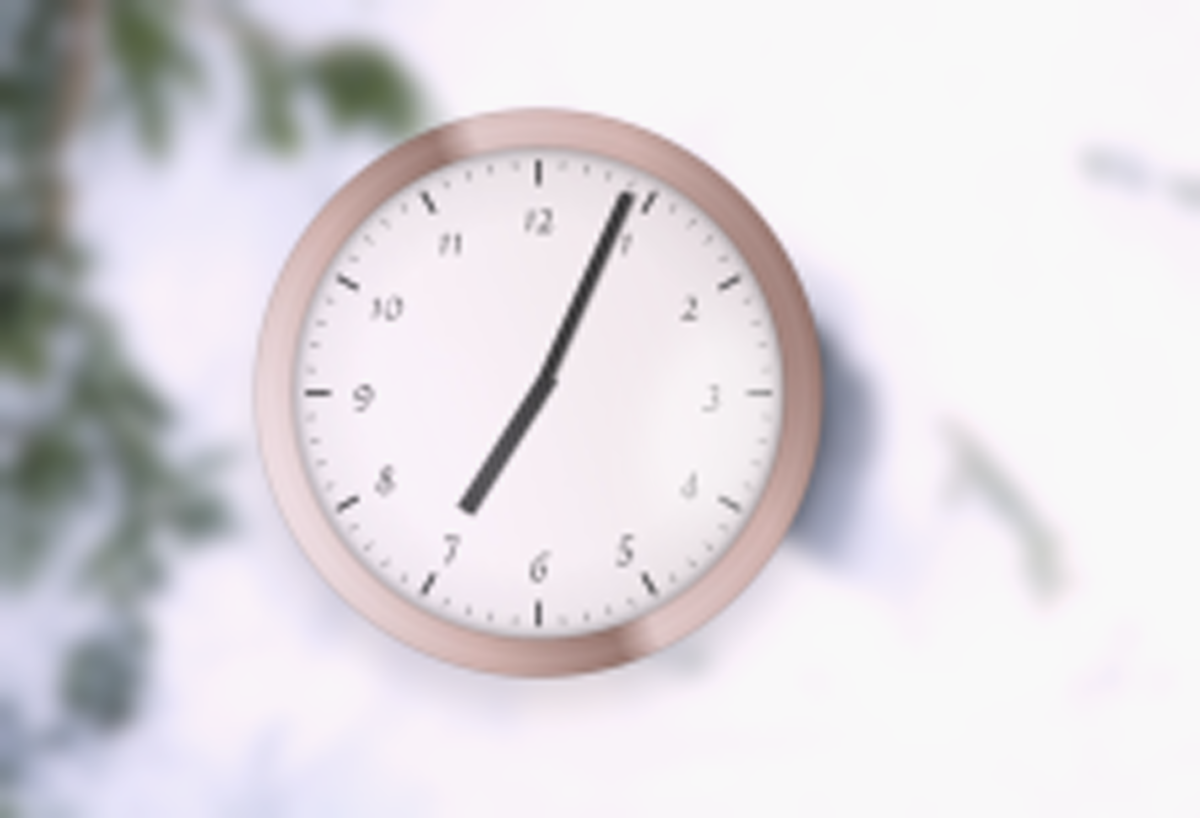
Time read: 7:04
